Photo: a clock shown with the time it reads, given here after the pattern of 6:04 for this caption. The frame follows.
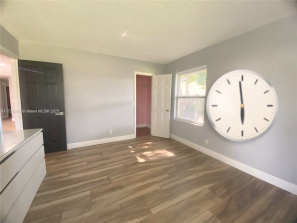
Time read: 5:59
